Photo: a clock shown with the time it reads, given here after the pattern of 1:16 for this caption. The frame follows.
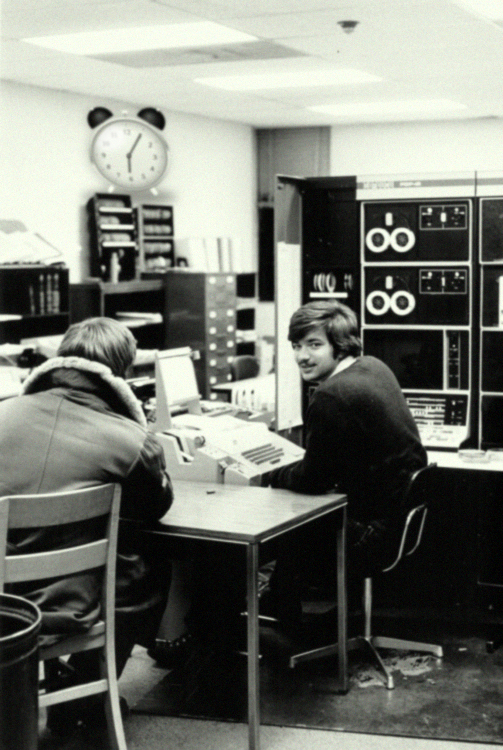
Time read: 6:05
